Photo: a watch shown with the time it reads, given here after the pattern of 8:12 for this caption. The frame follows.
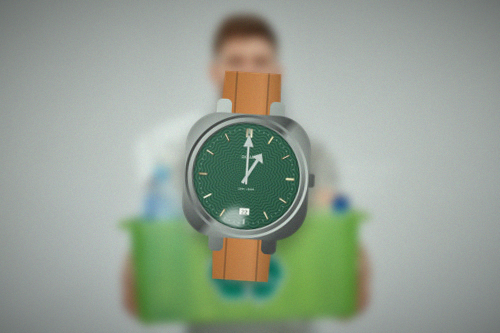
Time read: 1:00
